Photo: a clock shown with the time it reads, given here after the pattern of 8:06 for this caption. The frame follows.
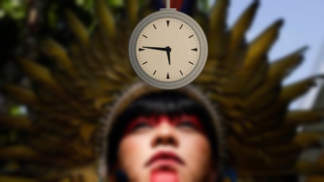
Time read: 5:46
